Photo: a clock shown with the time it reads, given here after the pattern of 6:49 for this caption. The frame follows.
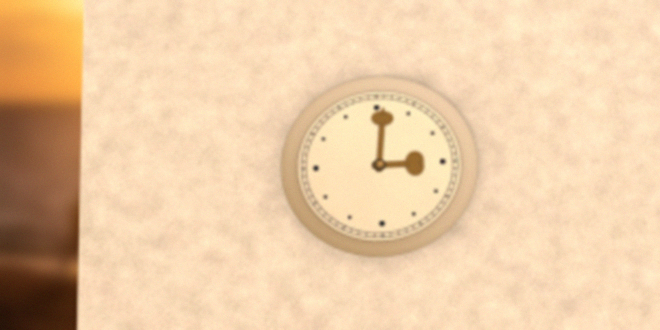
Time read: 3:01
